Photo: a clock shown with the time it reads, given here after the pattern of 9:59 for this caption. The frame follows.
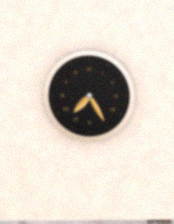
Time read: 7:25
